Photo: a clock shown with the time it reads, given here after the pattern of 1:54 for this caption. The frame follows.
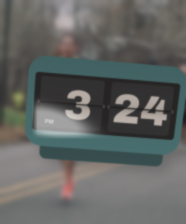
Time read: 3:24
